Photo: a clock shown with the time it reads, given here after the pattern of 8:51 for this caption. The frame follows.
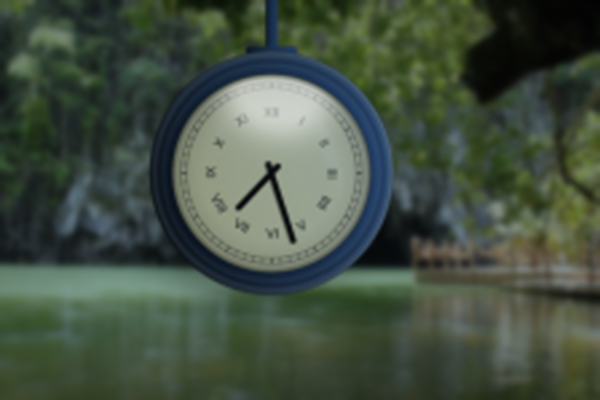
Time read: 7:27
